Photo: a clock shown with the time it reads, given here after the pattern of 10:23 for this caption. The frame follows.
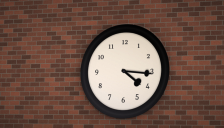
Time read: 4:16
